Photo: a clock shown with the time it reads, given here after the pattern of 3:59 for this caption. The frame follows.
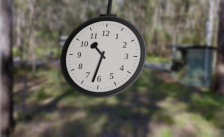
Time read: 10:32
